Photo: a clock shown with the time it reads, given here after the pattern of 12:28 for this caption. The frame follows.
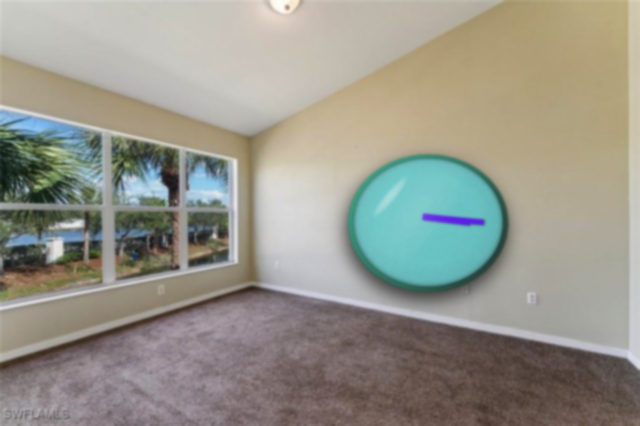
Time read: 3:16
